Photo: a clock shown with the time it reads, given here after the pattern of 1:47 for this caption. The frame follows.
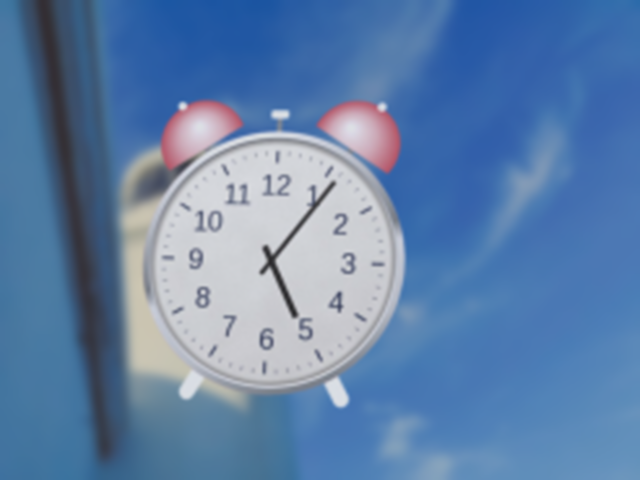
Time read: 5:06
